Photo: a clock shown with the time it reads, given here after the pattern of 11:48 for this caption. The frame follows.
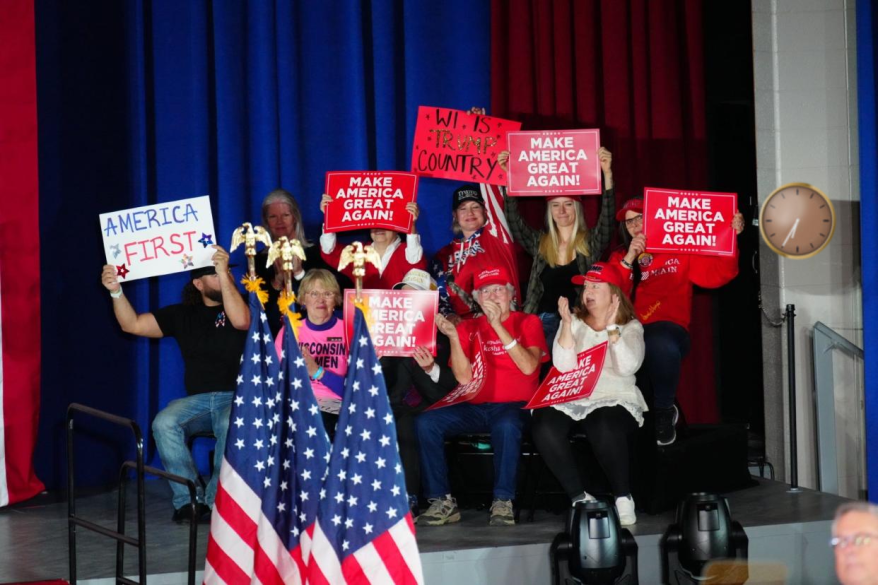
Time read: 6:35
